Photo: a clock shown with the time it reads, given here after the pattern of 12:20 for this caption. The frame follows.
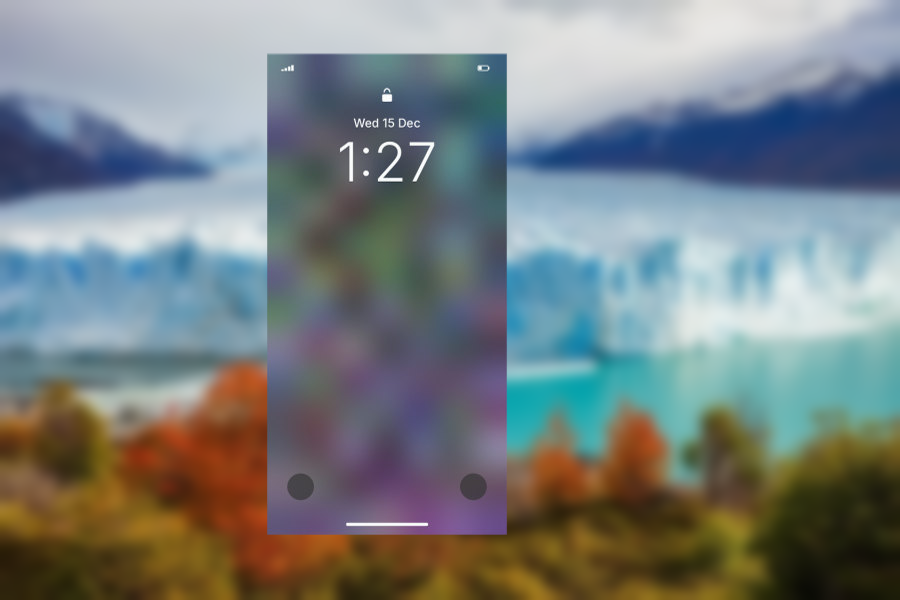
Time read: 1:27
